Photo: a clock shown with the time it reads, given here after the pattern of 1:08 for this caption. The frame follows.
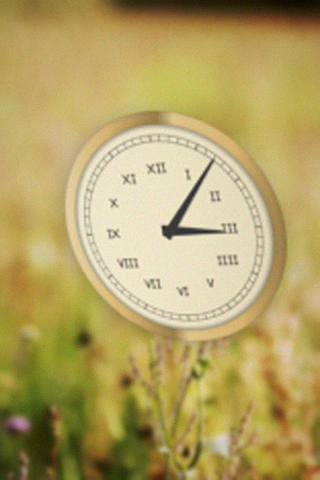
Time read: 3:07
